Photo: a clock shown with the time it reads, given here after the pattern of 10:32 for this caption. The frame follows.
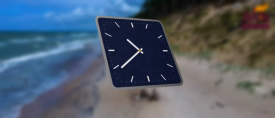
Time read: 10:39
